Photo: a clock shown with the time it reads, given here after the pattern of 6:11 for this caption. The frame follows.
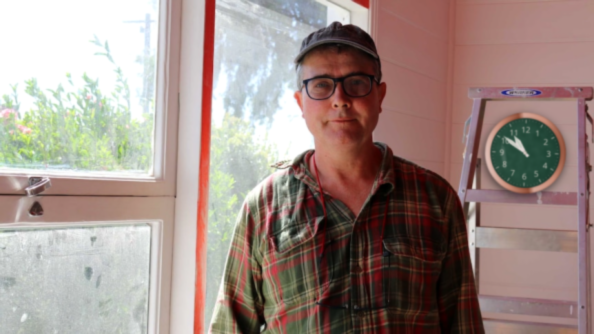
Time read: 10:51
